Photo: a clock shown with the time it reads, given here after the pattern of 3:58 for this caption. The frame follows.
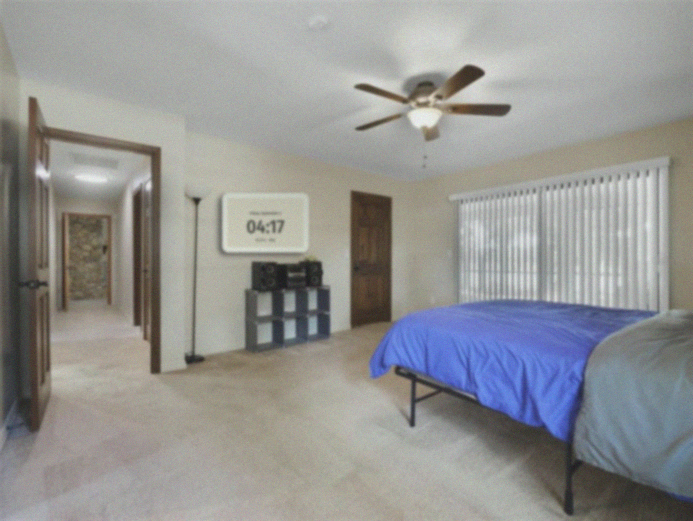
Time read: 4:17
